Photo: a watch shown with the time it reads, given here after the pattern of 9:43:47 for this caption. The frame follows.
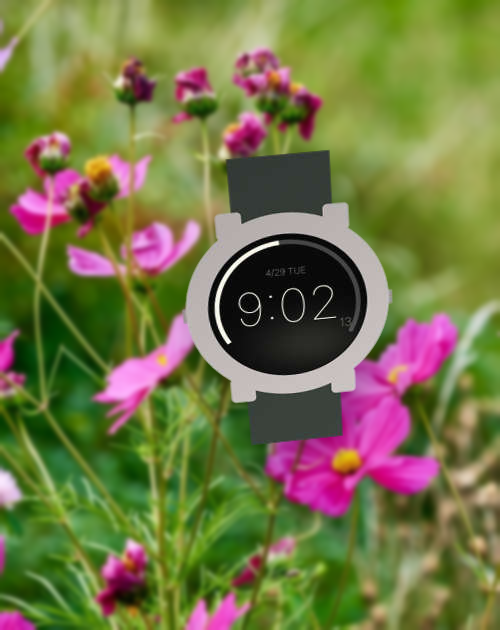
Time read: 9:02:13
